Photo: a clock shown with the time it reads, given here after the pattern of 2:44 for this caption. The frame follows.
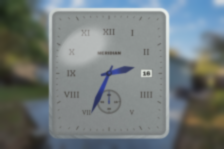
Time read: 2:34
